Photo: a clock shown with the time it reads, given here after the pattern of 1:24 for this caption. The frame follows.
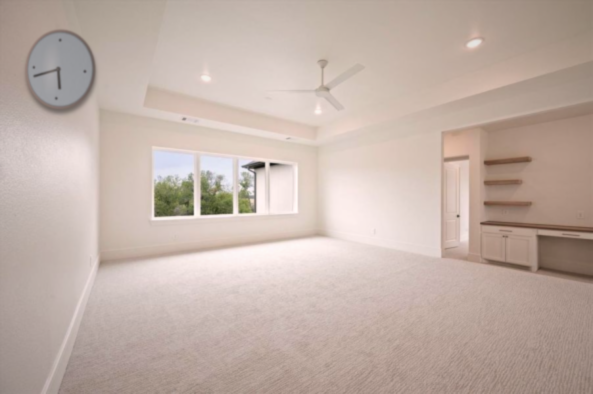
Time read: 5:42
